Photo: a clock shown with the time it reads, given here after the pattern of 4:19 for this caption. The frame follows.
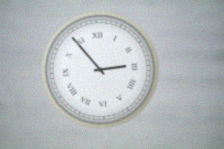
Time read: 2:54
